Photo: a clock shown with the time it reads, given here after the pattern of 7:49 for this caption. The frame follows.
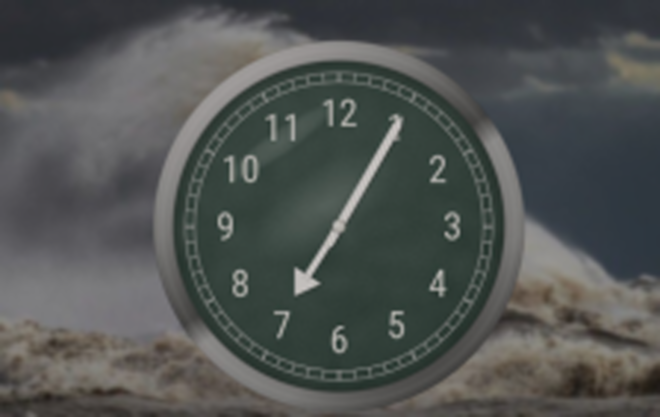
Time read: 7:05
